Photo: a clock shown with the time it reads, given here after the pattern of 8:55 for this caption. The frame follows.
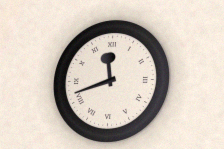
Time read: 11:42
